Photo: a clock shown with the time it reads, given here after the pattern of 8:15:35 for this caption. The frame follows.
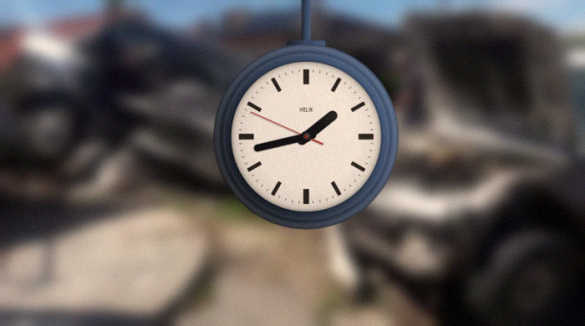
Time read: 1:42:49
